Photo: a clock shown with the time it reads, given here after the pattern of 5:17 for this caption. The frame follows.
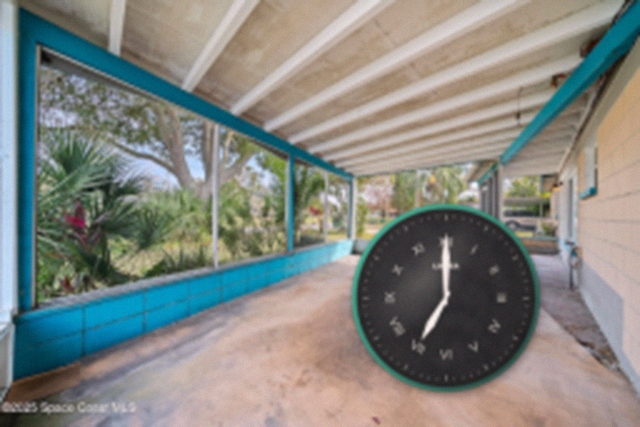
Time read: 7:00
